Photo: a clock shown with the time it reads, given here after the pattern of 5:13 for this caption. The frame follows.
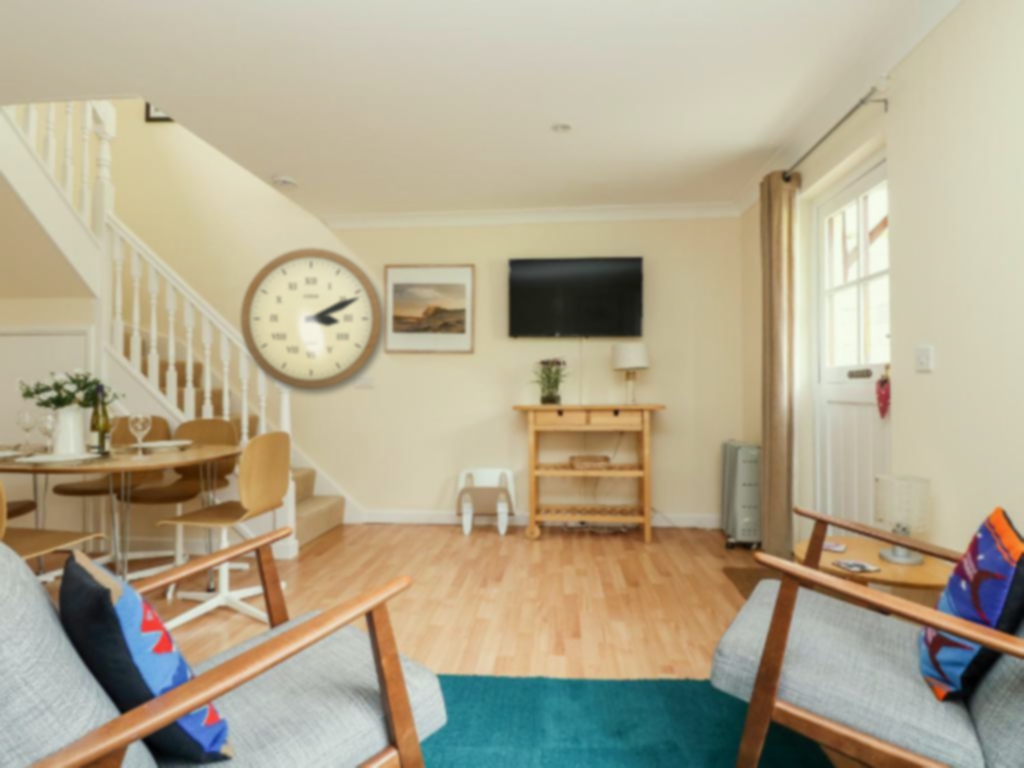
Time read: 3:11
